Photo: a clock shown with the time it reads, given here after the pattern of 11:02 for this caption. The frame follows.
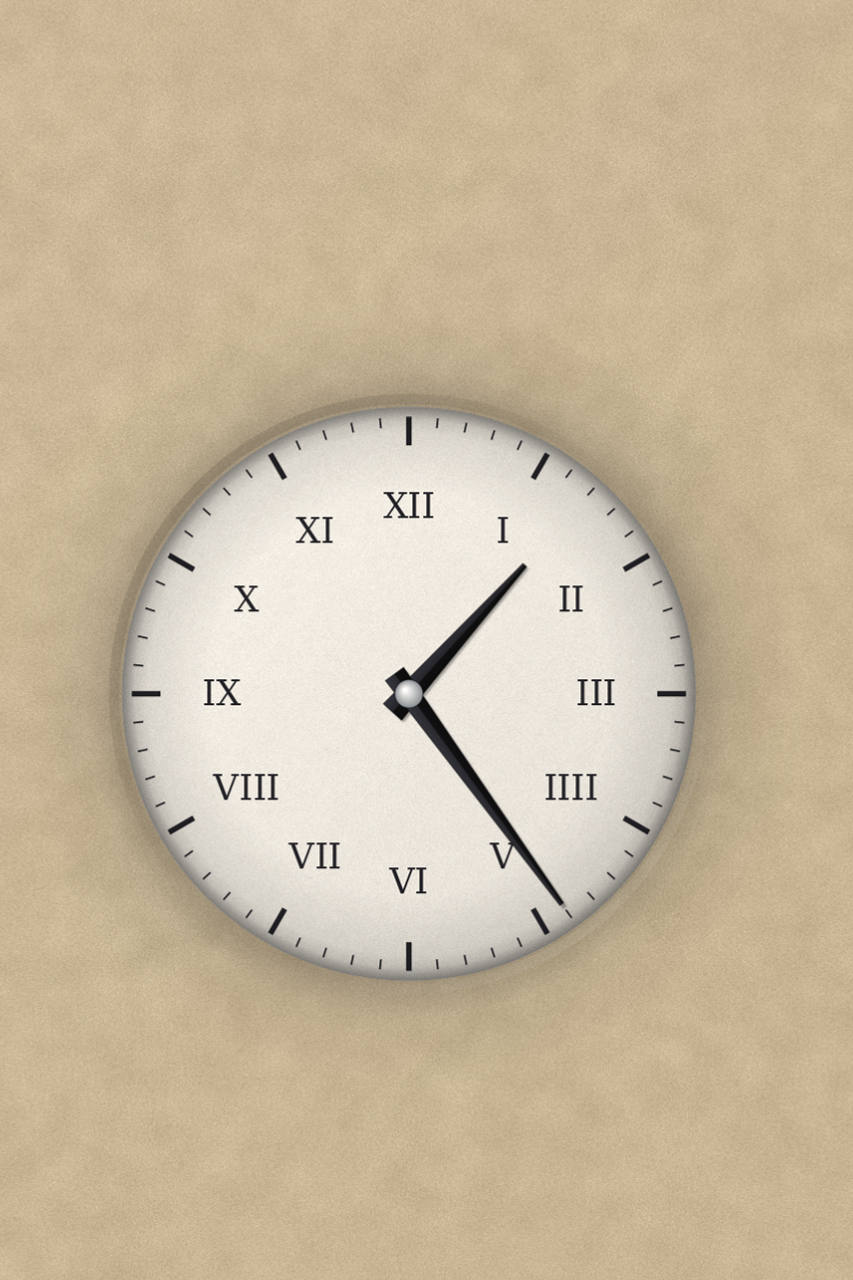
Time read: 1:24
